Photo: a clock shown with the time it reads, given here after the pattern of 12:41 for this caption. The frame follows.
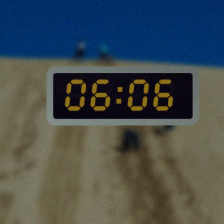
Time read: 6:06
